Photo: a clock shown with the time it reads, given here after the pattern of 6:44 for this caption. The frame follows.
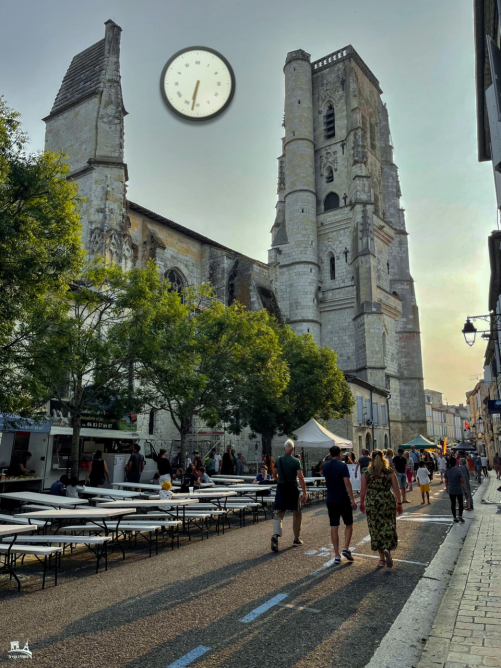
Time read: 6:32
